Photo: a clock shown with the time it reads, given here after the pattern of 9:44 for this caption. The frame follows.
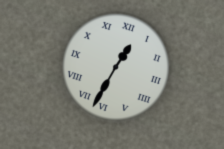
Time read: 12:32
